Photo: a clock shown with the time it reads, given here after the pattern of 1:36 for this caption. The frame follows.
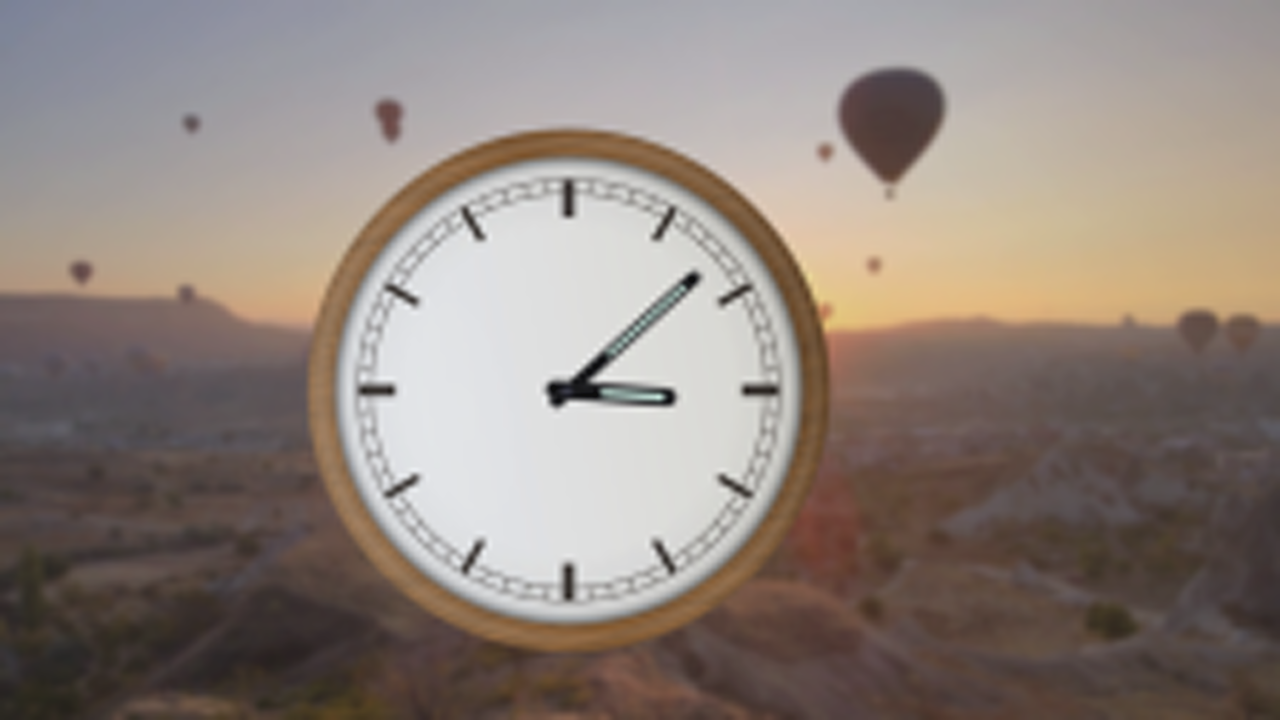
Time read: 3:08
